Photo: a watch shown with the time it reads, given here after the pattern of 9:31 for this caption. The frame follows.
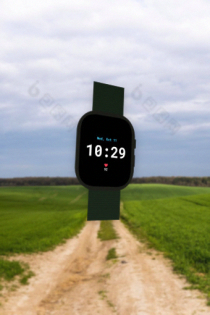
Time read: 10:29
